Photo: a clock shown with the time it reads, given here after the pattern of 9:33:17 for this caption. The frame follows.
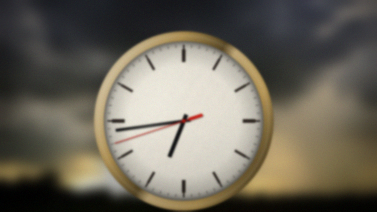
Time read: 6:43:42
